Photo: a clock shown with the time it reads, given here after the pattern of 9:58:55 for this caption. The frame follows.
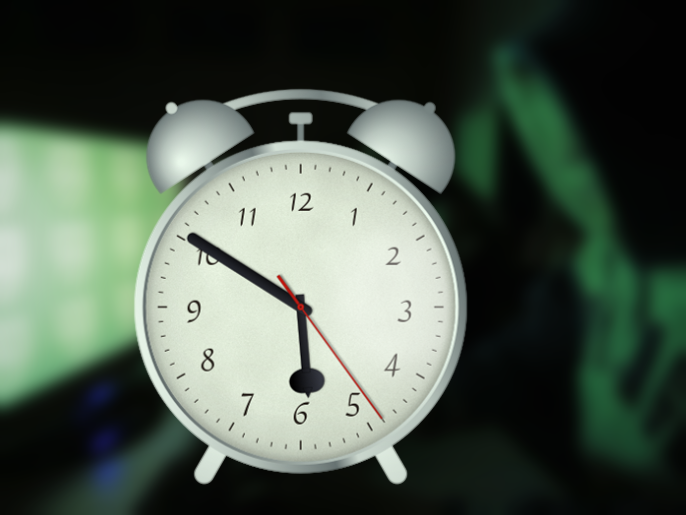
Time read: 5:50:24
